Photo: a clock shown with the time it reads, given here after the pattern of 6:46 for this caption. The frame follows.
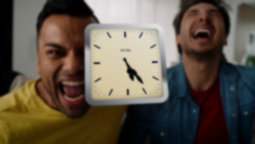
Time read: 5:24
